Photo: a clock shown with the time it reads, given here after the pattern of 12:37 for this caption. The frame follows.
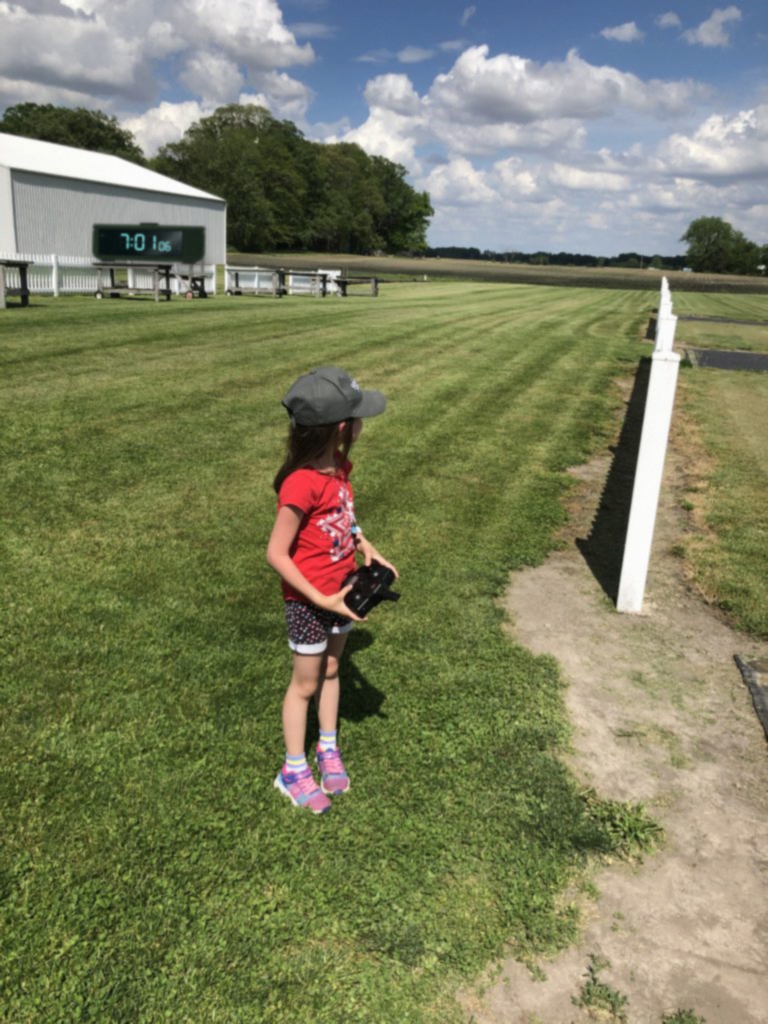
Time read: 7:01
